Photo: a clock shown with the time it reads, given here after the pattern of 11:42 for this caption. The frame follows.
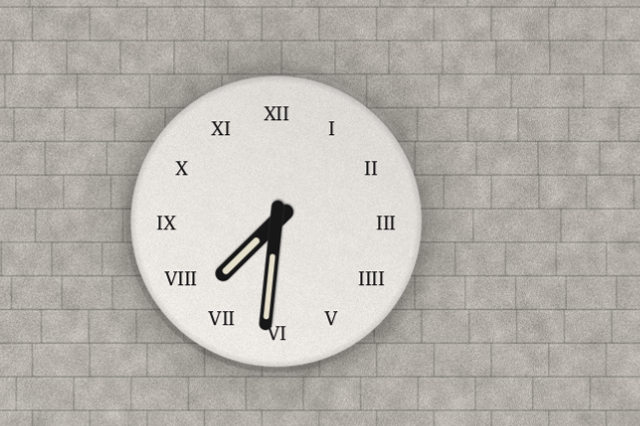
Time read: 7:31
